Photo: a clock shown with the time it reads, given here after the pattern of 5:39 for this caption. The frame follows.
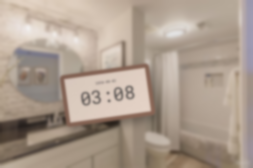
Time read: 3:08
